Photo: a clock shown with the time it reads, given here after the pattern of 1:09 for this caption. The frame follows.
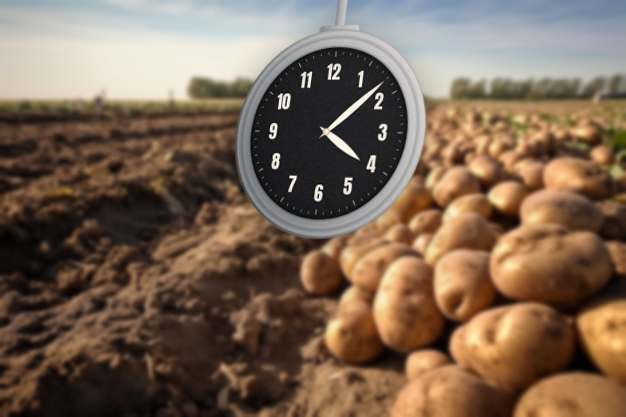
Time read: 4:08
